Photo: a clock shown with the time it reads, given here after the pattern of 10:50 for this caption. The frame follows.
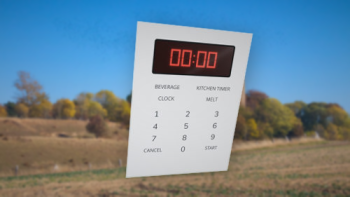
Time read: 0:00
